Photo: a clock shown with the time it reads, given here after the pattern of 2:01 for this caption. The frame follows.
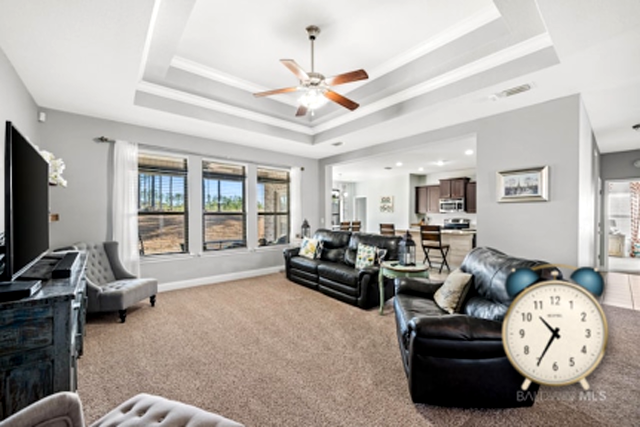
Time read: 10:35
